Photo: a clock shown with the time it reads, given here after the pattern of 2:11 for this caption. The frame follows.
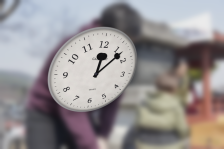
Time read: 12:07
